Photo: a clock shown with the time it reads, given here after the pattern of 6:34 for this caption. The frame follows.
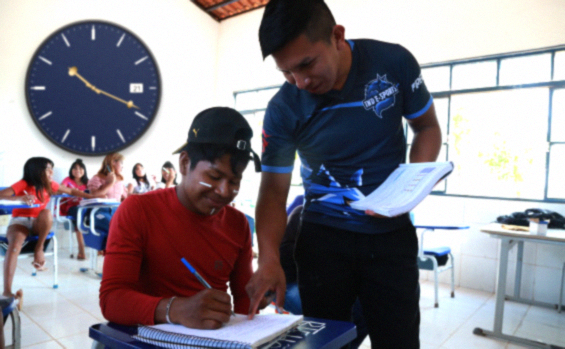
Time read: 10:19
